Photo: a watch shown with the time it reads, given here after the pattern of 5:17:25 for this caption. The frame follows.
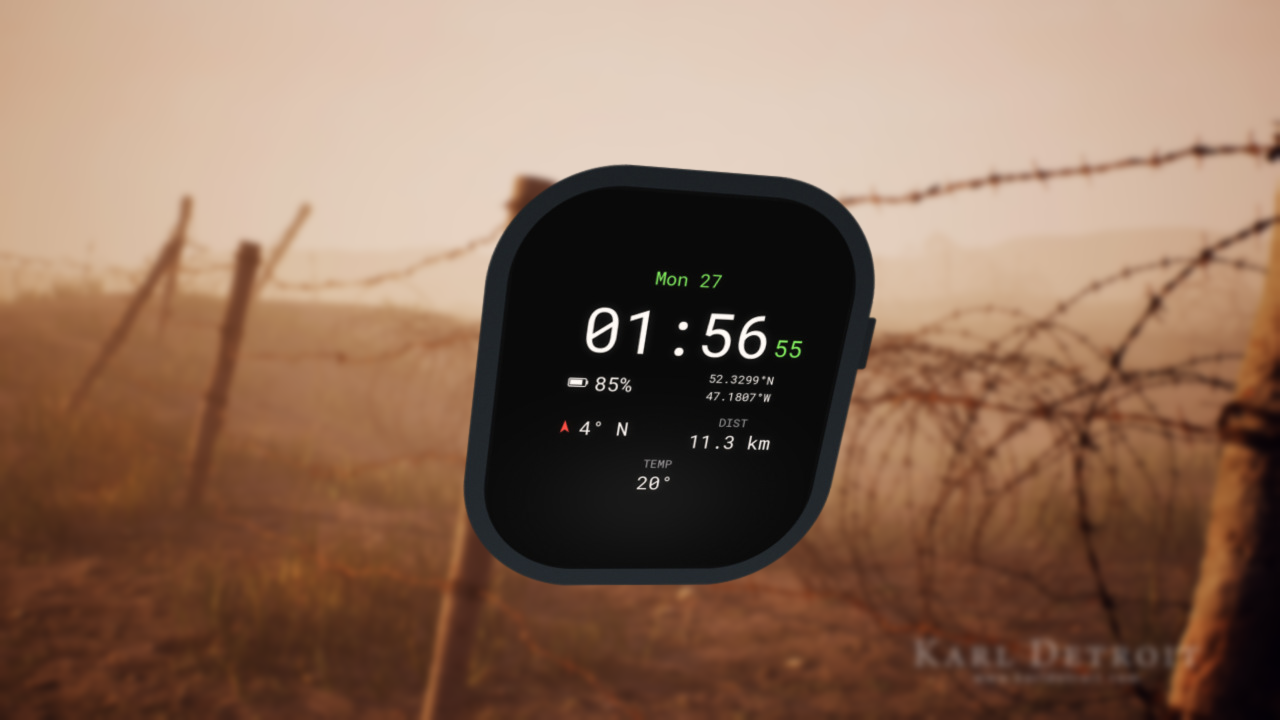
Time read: 1:56:55
